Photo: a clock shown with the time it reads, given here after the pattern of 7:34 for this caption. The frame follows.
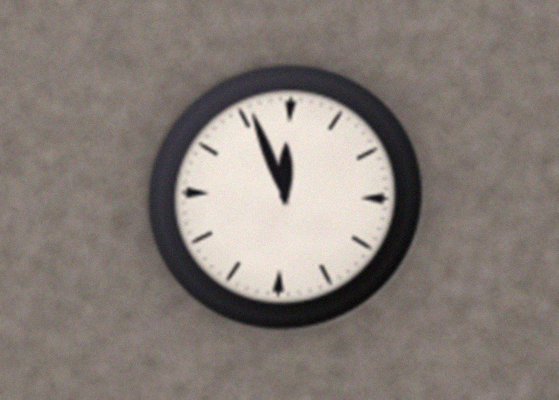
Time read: 11:56
